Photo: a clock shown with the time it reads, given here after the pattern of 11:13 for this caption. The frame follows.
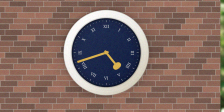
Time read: 4:42
